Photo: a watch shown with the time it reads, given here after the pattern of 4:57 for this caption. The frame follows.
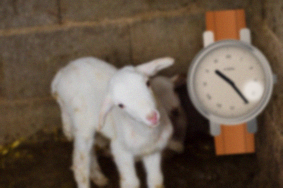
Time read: 10:24
